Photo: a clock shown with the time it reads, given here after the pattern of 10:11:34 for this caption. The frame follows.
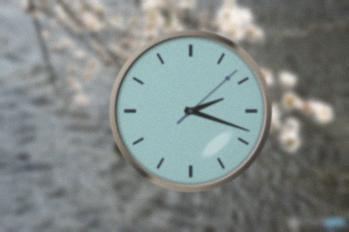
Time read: 2:18:08
